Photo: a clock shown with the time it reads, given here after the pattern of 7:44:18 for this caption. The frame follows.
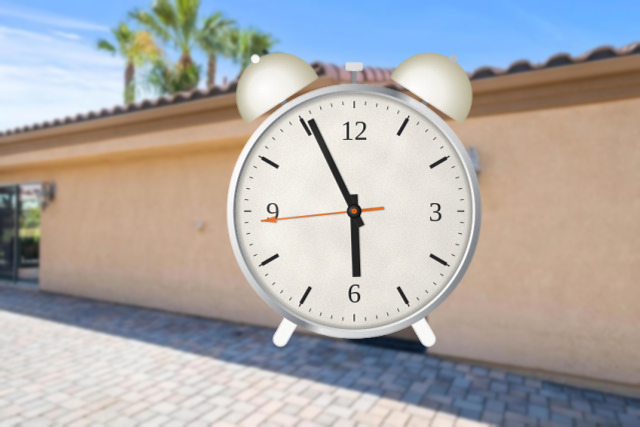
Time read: 5:55:44
